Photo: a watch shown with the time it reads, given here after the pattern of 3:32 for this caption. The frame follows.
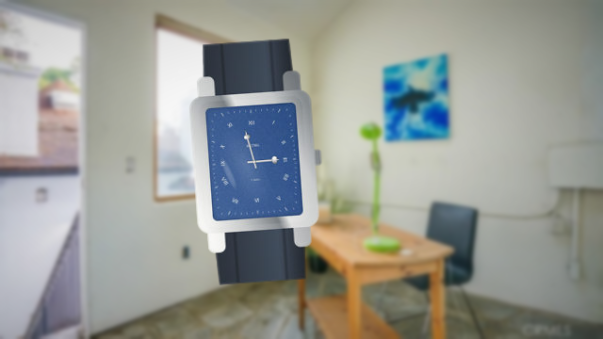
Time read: 2:58
